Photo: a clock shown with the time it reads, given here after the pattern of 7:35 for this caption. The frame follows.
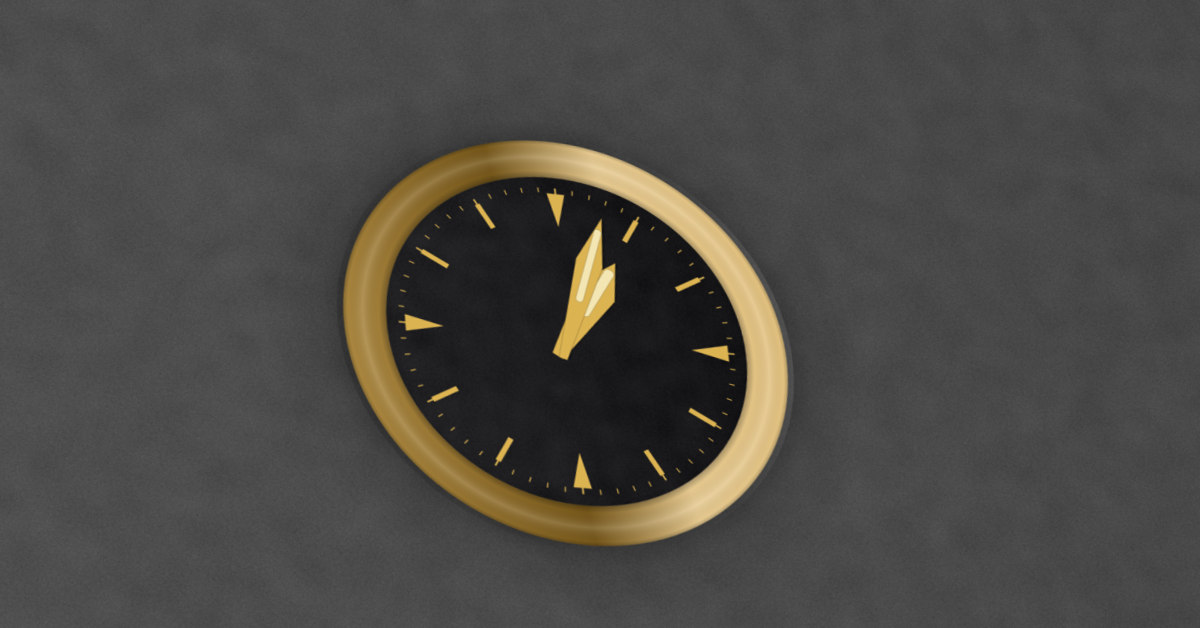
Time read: 1:03
